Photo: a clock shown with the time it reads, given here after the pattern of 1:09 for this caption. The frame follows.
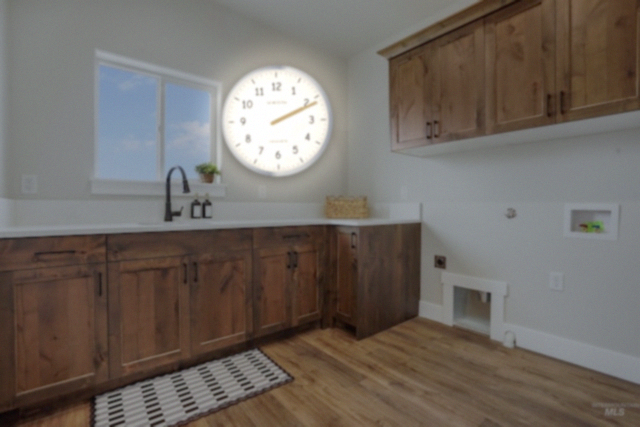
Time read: 2:11
